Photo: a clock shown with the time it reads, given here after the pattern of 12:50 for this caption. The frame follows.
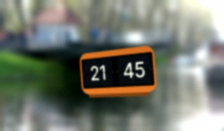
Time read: 21:45
